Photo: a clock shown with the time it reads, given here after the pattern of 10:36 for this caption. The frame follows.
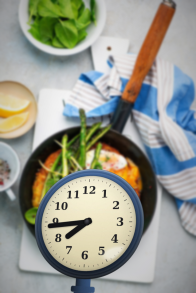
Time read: 7:44
